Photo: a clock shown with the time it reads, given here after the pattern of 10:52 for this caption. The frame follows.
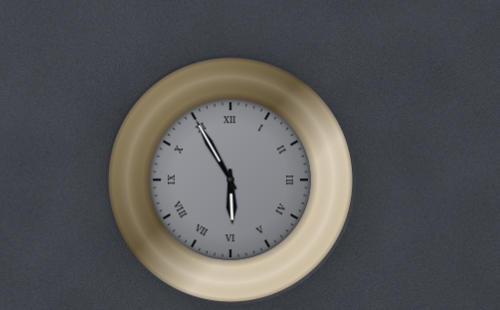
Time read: 5:55
